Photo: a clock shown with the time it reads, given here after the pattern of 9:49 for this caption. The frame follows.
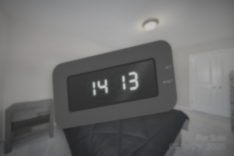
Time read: 14:13
